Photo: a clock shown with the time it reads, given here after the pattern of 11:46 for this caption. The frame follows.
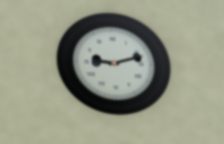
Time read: 9:12
